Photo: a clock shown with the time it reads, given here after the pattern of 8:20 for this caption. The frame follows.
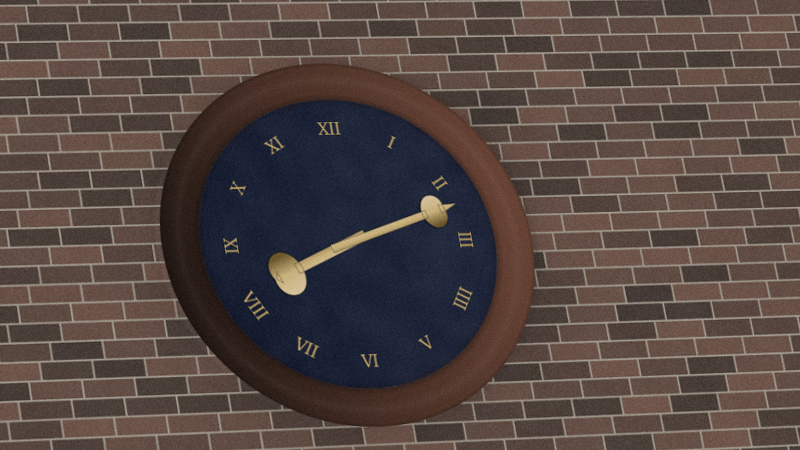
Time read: 8:12
